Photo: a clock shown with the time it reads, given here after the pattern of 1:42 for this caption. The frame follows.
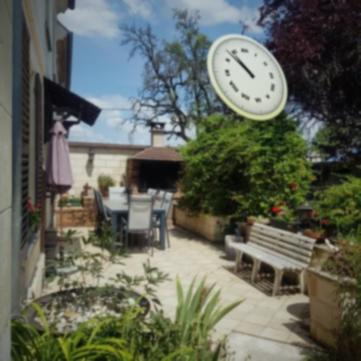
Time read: 10:53
